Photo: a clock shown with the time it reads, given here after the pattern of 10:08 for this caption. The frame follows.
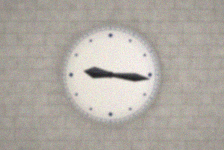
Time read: 9:16
